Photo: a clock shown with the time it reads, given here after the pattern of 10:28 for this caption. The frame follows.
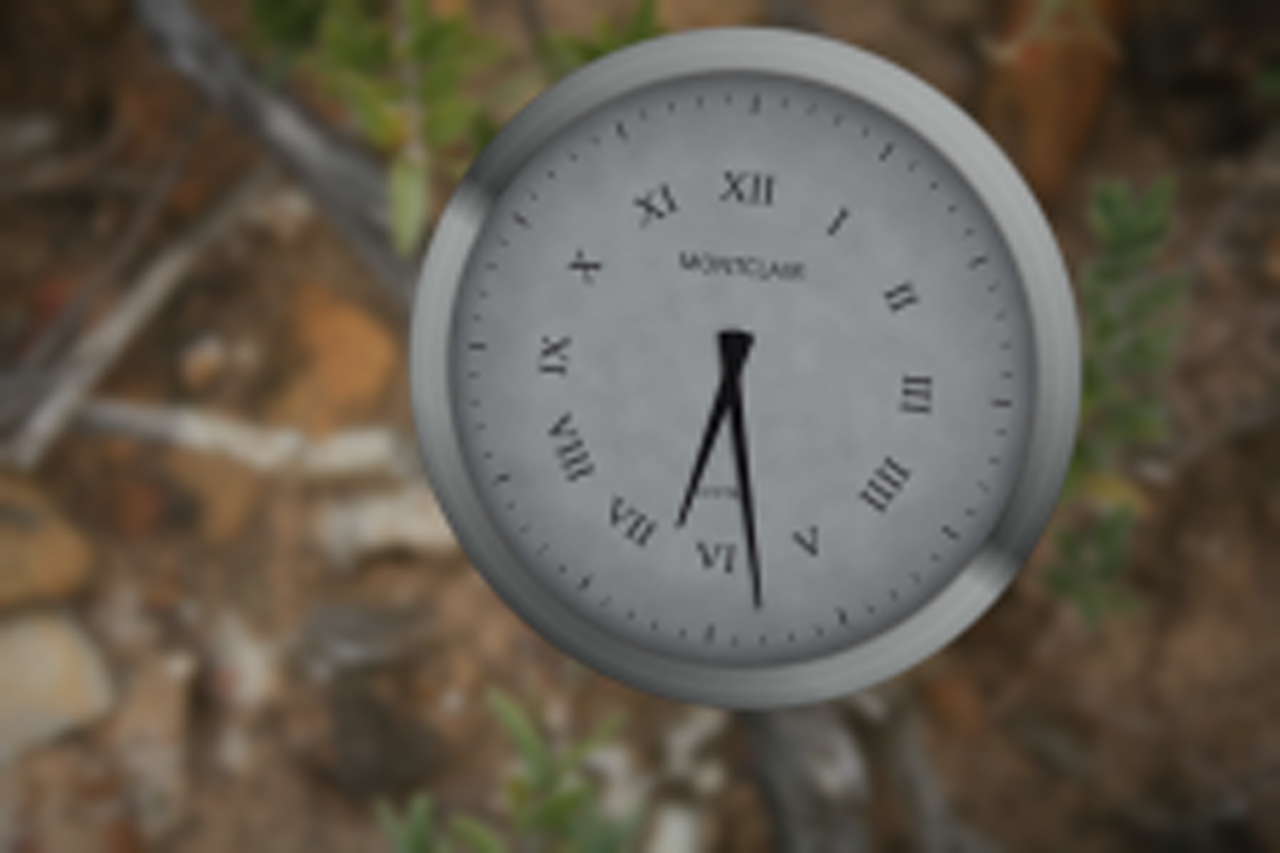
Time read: 6:28
